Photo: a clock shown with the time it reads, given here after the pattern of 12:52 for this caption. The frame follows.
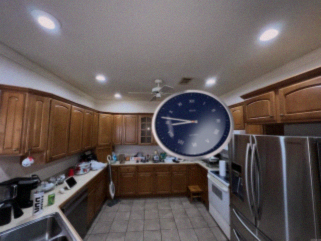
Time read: 8:47
